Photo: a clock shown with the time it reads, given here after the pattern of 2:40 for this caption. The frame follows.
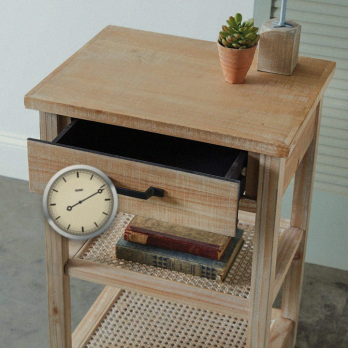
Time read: 8:11
